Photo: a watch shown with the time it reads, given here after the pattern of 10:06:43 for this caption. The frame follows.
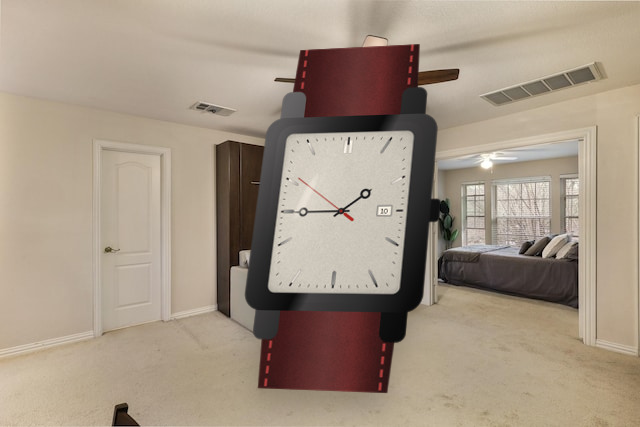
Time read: 1:44:51
